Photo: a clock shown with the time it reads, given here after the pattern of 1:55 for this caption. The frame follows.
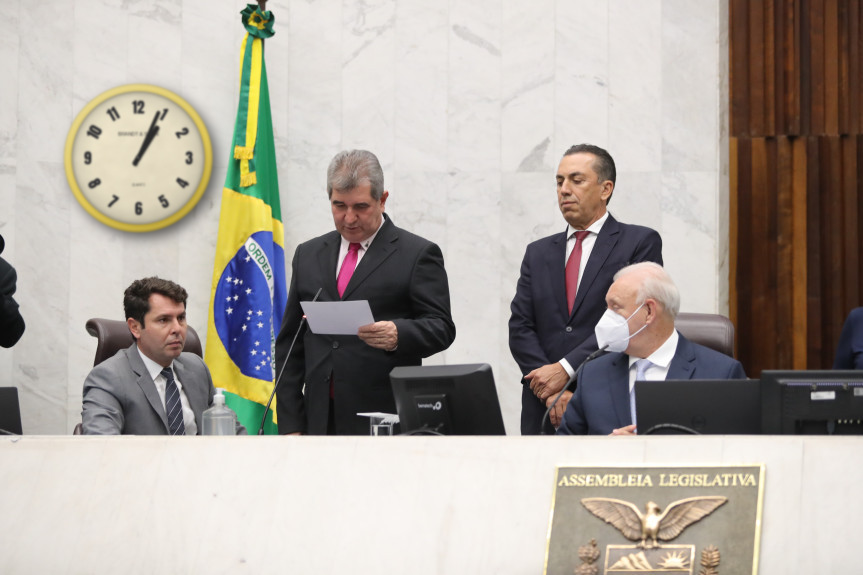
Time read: 1:04
